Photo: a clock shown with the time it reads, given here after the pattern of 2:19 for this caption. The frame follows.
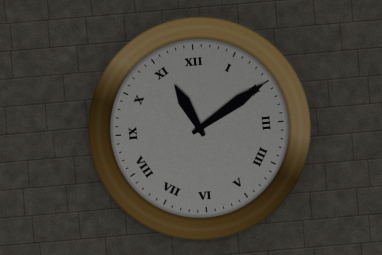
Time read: 11:10
